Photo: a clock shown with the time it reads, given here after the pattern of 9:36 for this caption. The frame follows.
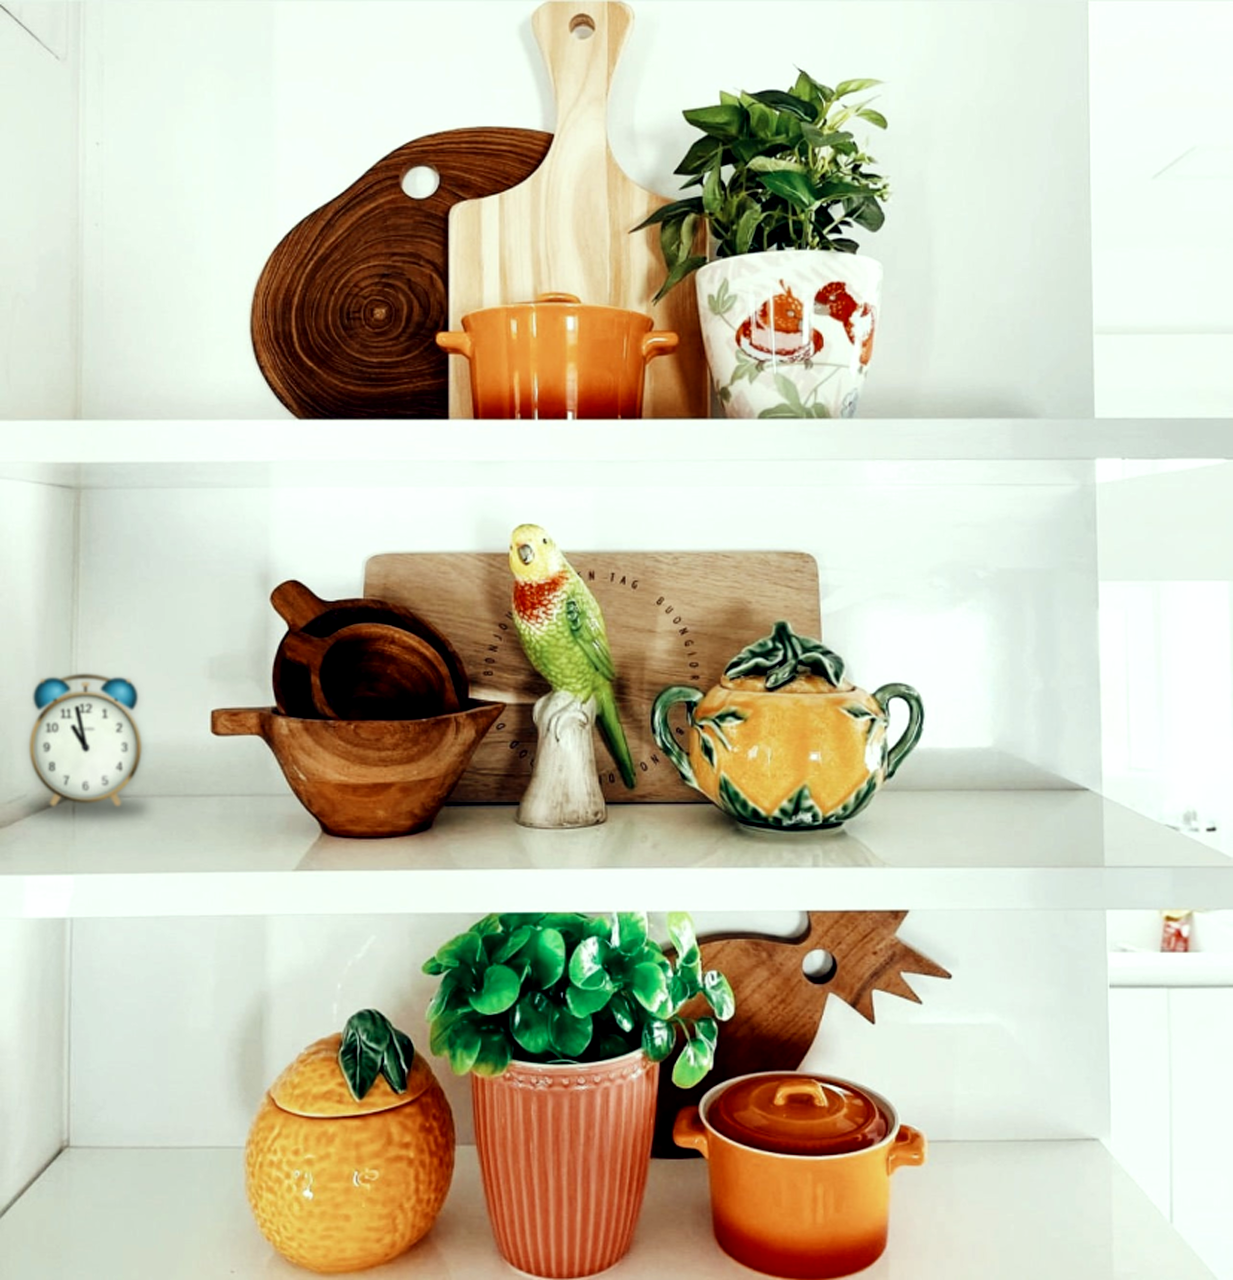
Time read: 10:58
